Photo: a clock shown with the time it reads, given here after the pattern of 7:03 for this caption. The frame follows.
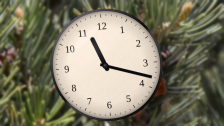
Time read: 11:18
